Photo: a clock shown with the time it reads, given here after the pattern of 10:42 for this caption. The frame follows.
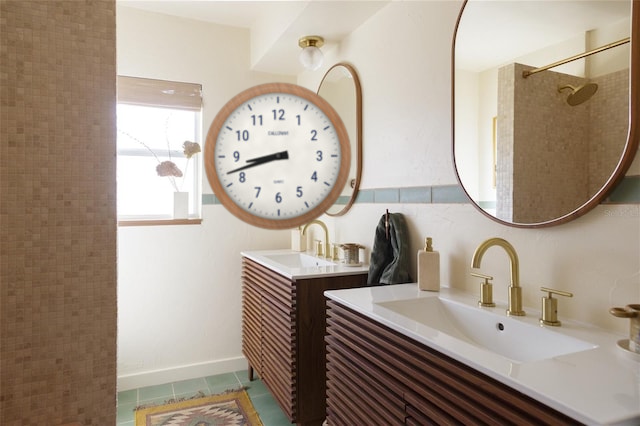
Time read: 8:42
